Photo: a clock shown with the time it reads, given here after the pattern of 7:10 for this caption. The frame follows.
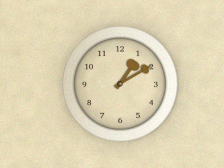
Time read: 1:10
